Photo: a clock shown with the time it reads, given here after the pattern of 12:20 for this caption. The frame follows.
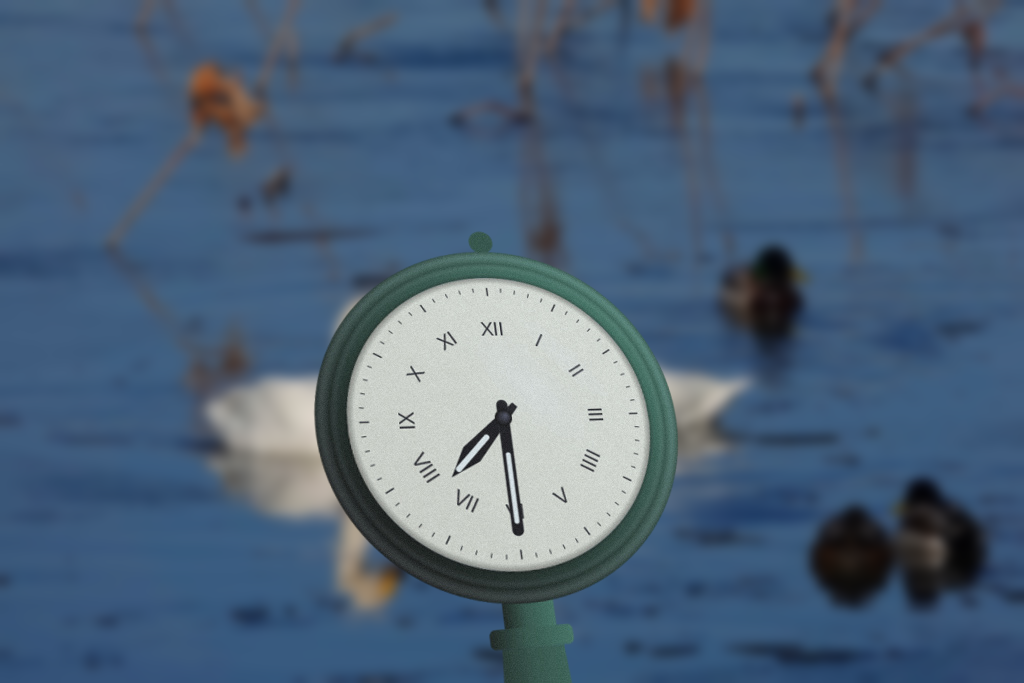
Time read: 7:30
